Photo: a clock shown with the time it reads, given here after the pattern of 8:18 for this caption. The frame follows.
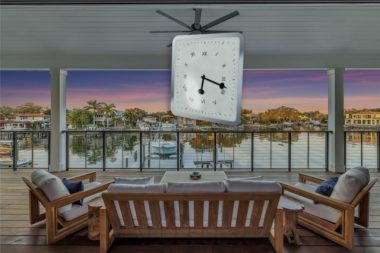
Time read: 6:18
